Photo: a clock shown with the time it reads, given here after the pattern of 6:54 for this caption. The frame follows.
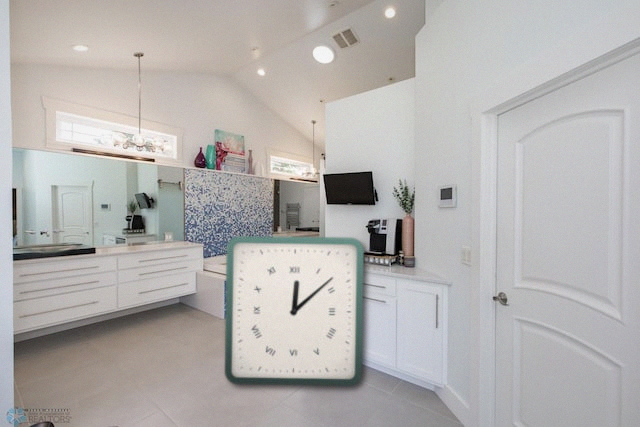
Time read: 12:08
